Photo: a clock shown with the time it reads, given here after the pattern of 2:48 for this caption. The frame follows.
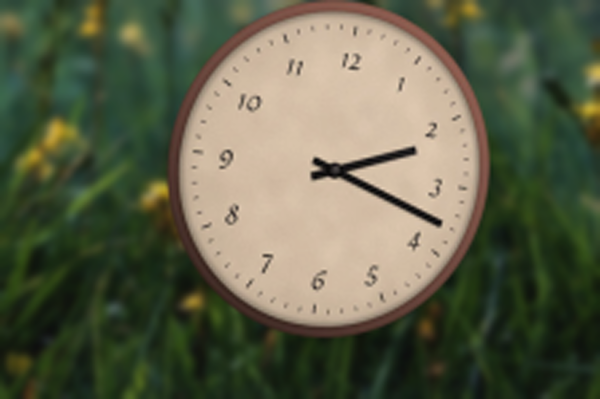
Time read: 2:18
